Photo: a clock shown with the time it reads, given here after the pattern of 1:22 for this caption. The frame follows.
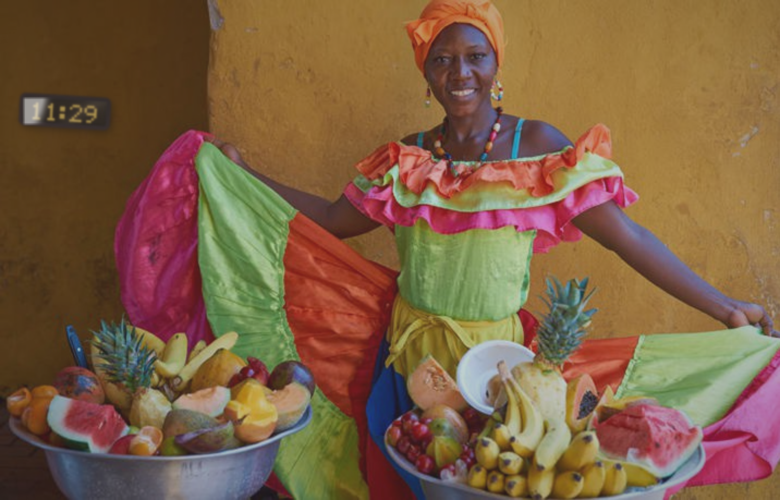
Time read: 11:29
